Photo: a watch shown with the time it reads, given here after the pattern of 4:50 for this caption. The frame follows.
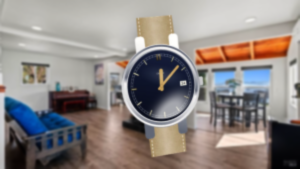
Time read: 12:08
